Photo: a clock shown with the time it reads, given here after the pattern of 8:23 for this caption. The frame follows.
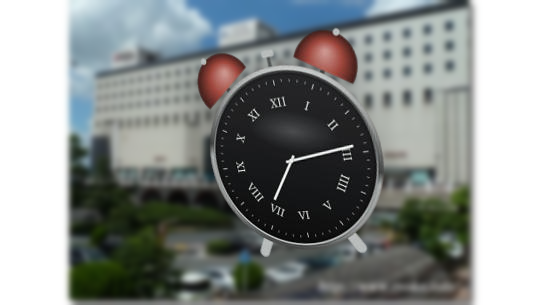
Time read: 7:14
